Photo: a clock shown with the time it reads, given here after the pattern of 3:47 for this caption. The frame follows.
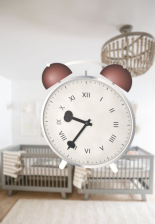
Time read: 9:36
